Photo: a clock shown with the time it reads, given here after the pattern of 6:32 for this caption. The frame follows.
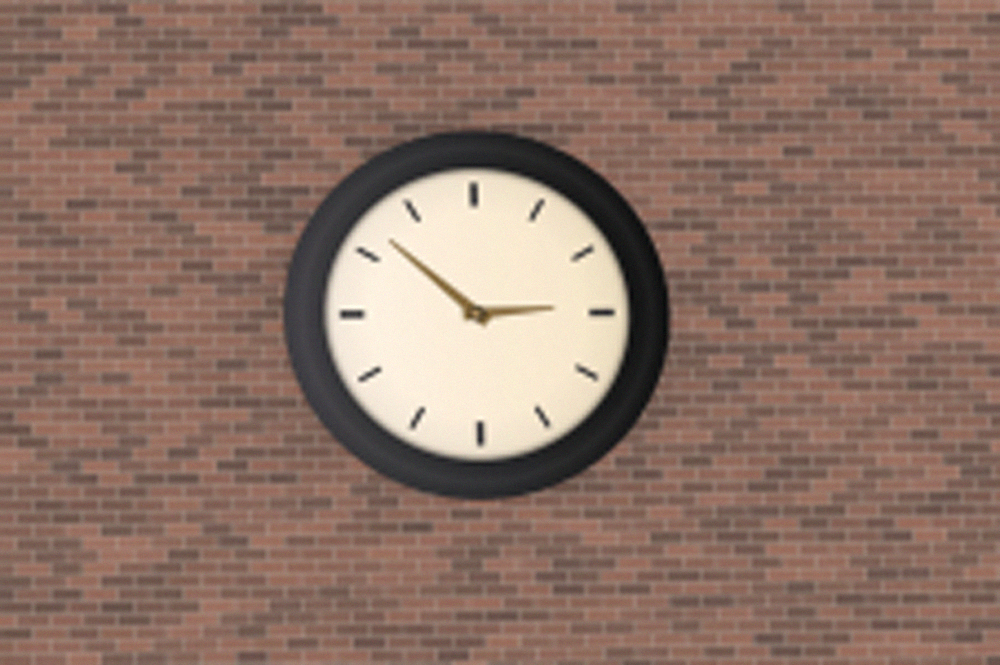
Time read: 2:52
